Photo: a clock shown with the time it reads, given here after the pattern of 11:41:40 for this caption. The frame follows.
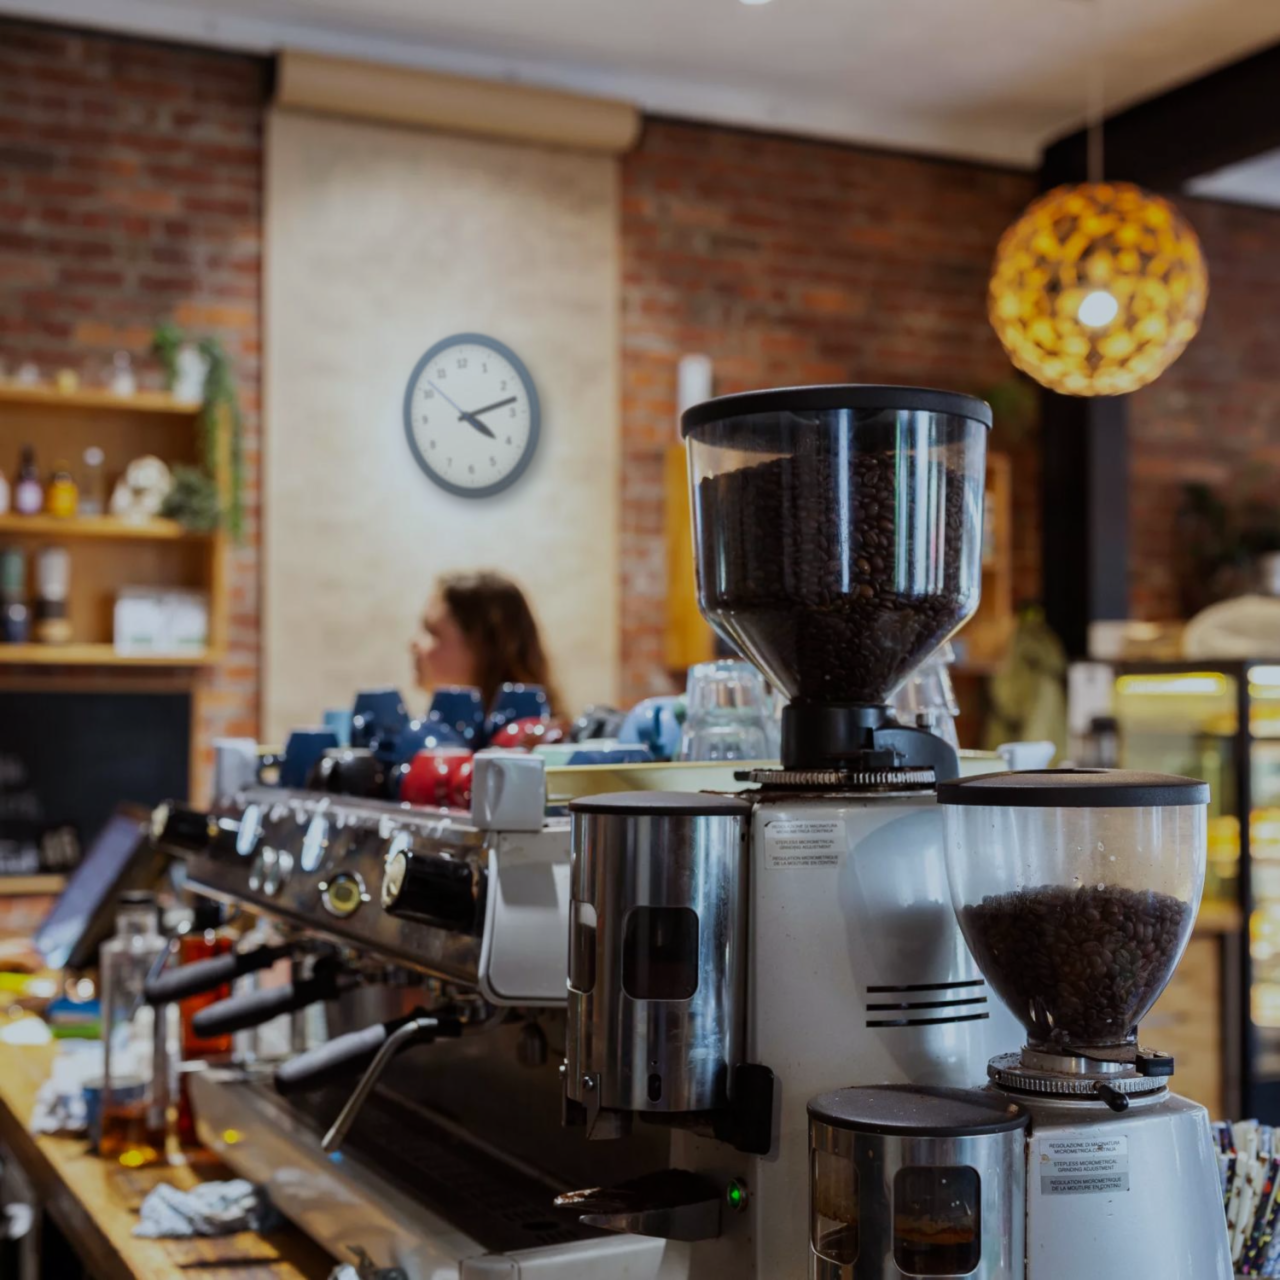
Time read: 4:12:52
